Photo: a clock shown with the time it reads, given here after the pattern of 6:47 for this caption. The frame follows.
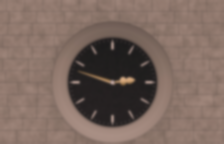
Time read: 2:48
